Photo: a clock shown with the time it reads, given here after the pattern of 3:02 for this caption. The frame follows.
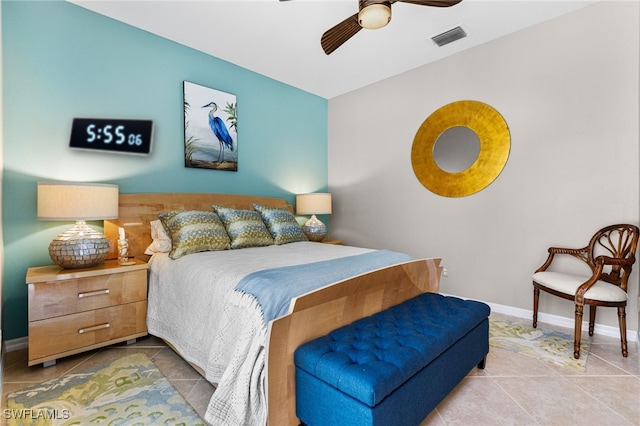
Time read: 5:55
